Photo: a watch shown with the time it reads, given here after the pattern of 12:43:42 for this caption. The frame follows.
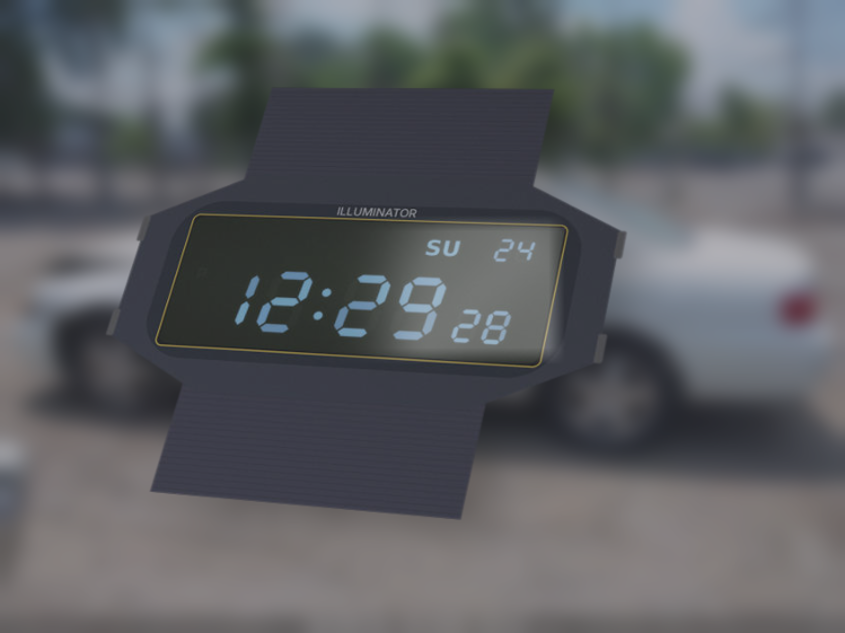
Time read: 12:29:28
